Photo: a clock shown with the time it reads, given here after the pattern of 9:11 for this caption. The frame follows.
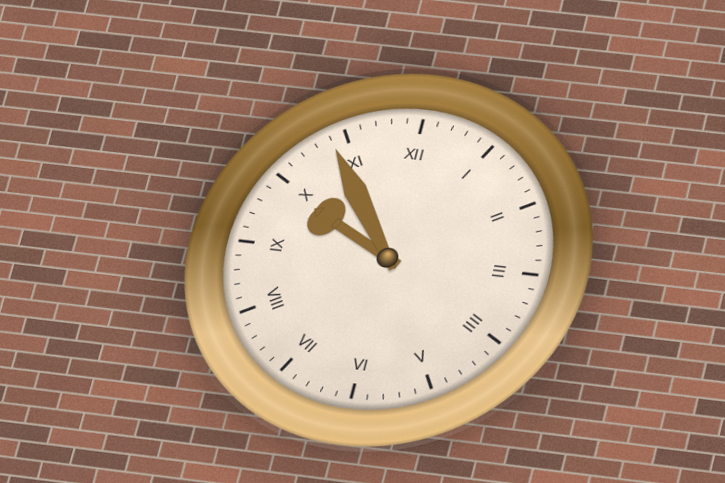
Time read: 9:54
